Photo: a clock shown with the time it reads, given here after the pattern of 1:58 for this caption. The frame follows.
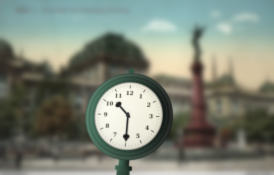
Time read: 10:30
